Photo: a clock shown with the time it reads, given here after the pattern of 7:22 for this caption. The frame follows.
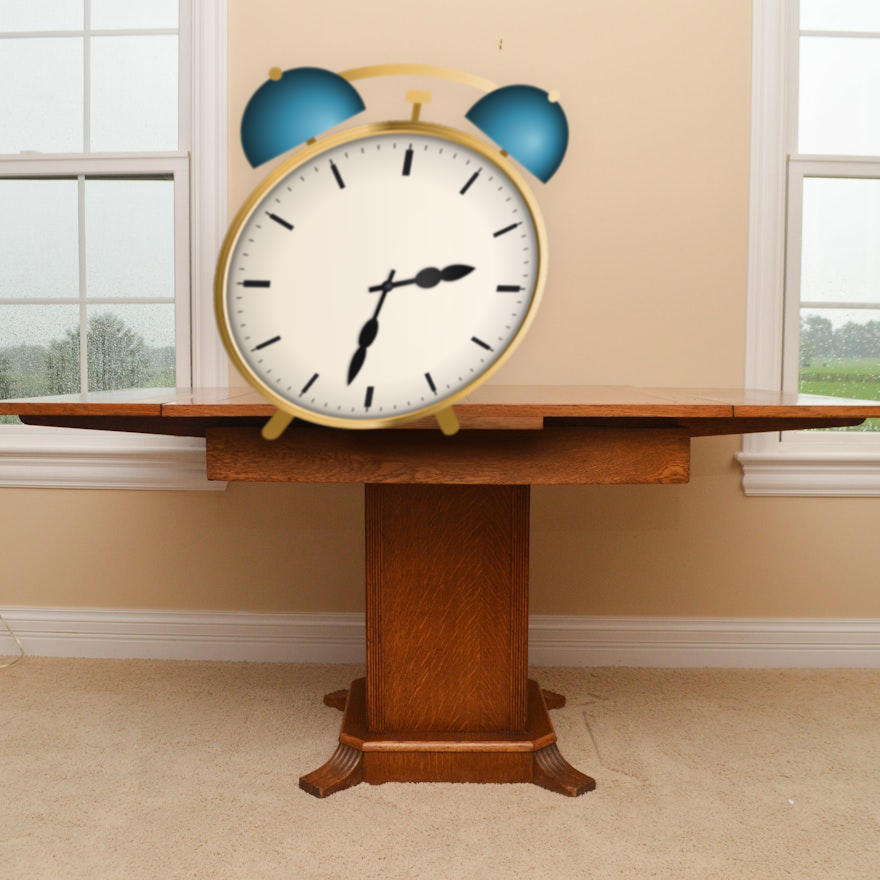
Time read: 2:32
